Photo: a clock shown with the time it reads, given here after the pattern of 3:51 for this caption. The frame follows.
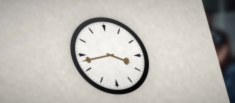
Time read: 3:43
